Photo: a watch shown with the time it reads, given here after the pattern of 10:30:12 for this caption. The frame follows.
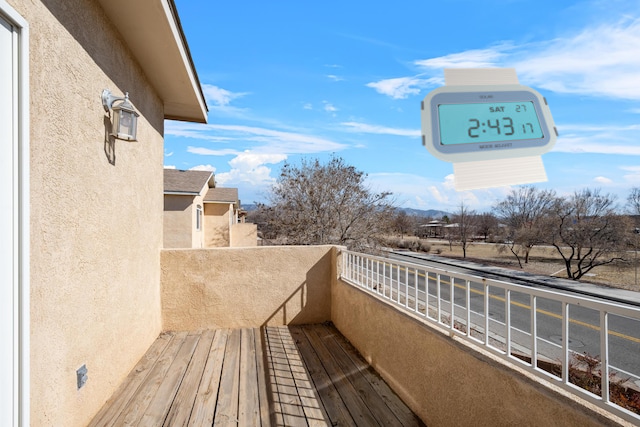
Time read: 2:43:17
